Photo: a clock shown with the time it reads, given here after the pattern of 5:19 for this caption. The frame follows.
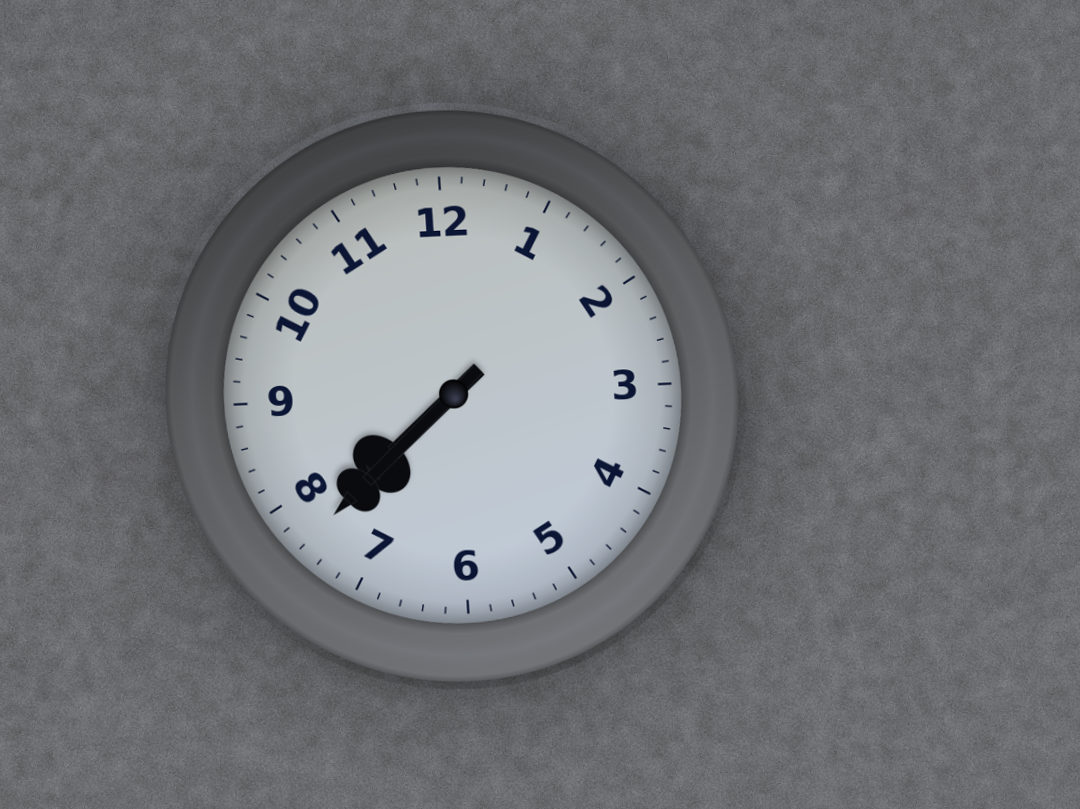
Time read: 7:38
